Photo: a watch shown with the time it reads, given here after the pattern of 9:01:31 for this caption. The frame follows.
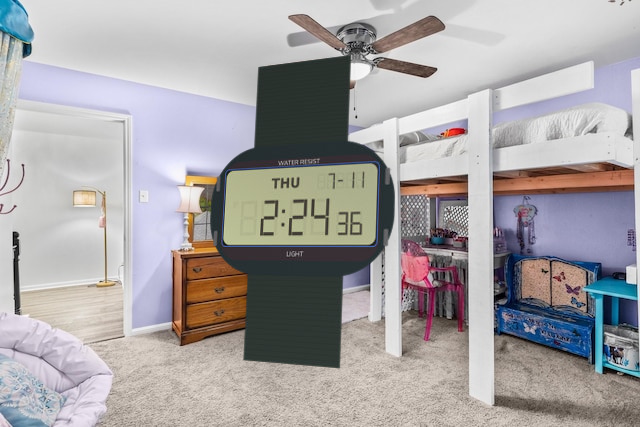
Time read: 2:24:36
